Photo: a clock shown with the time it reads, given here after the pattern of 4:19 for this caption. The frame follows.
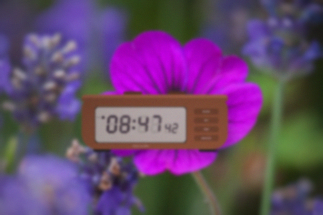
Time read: 8:47
